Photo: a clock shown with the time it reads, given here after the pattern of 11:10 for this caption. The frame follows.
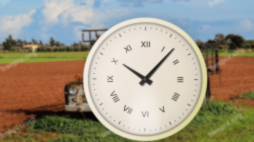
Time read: 10:07
